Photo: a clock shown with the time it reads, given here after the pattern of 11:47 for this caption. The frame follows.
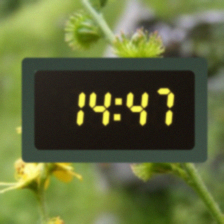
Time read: 14:47
